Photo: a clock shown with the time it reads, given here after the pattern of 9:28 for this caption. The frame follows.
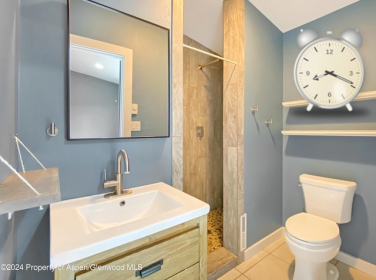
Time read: 8:19
